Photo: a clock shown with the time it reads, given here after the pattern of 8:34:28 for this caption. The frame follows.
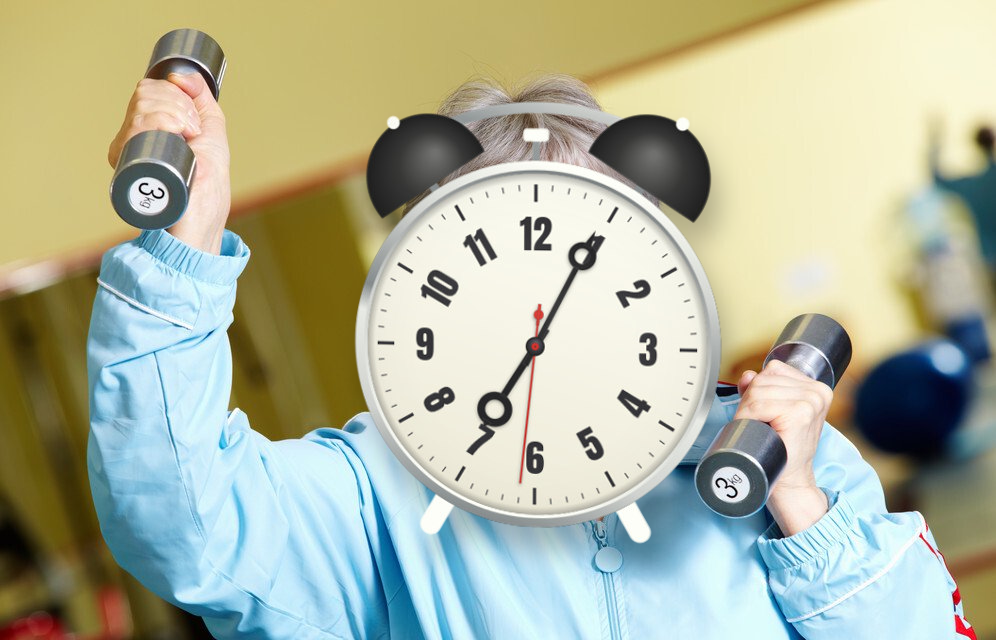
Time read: 7:04:31
